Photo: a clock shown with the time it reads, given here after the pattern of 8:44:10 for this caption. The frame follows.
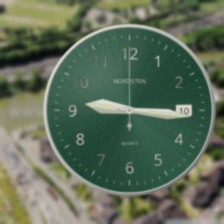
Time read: 9:16:00
